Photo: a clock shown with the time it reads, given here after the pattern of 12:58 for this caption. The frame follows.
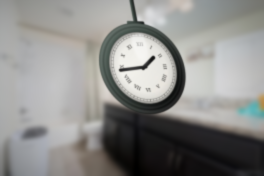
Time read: 1:44
